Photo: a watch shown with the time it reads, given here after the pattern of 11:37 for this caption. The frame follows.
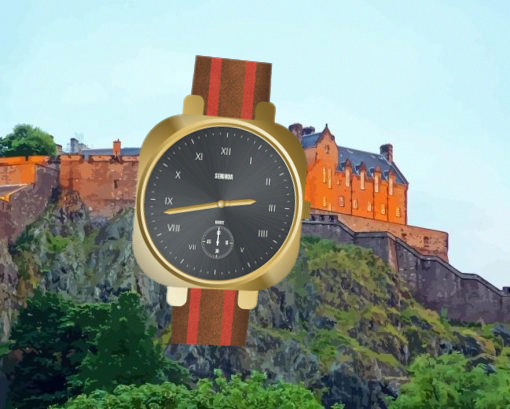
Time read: 2:43
